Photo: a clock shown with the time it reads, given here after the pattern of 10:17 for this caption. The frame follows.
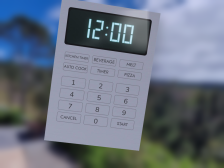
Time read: 12:00
